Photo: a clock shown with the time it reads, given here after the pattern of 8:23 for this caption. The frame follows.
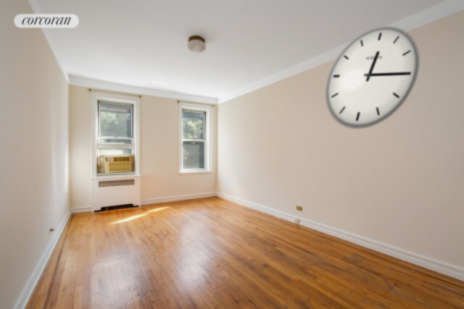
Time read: 12:15
